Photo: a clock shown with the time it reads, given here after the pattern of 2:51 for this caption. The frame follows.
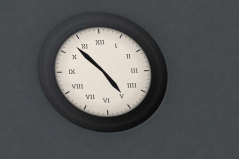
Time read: 4:53
